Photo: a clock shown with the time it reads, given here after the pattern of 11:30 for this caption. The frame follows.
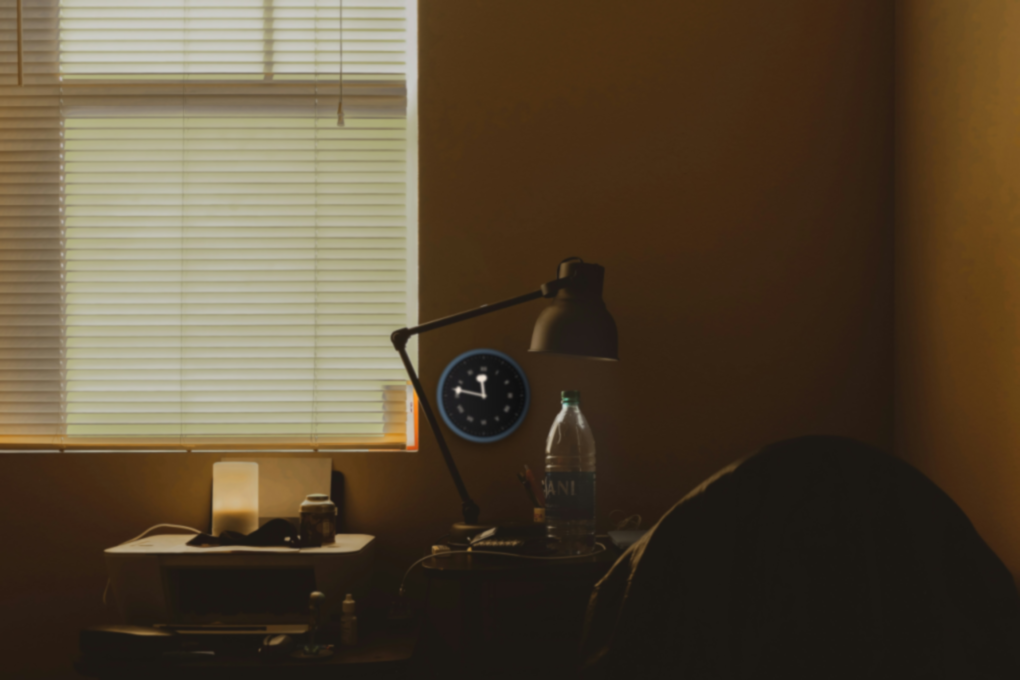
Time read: 11:47
